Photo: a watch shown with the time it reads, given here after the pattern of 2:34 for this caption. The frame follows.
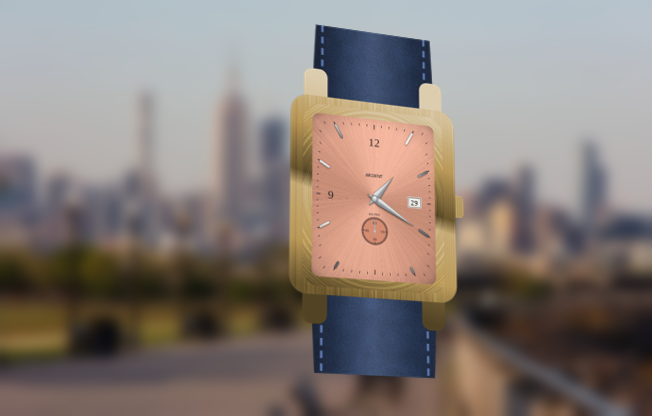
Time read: 1:20
